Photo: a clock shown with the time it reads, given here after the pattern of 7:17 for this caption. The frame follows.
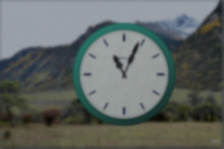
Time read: 11:04
